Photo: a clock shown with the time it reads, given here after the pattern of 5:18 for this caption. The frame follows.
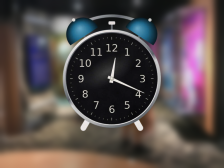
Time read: 12:19
